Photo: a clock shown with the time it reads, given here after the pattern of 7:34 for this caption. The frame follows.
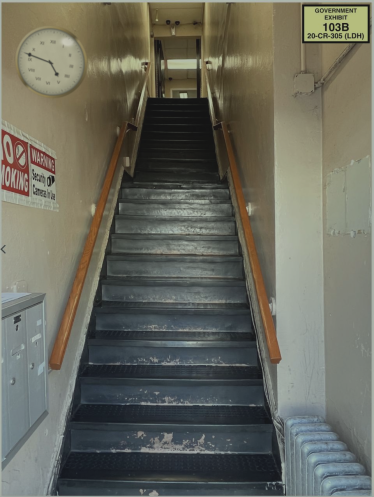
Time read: 4:47
